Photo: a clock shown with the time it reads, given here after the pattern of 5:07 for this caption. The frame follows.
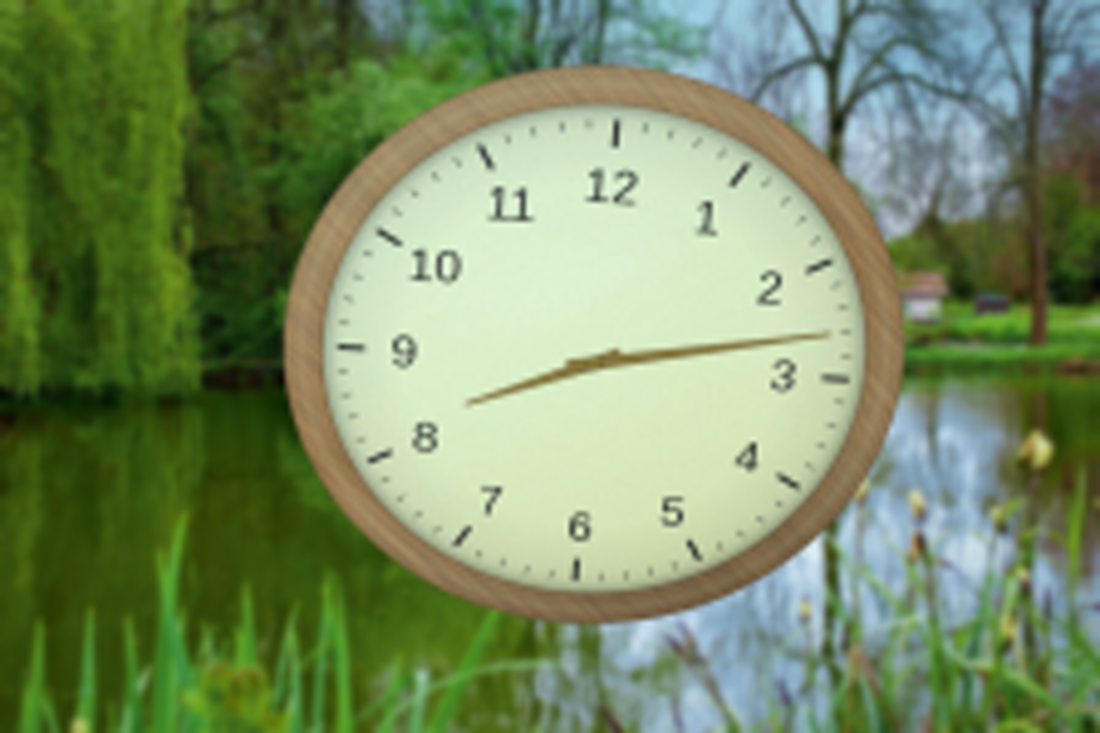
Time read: 8:13
